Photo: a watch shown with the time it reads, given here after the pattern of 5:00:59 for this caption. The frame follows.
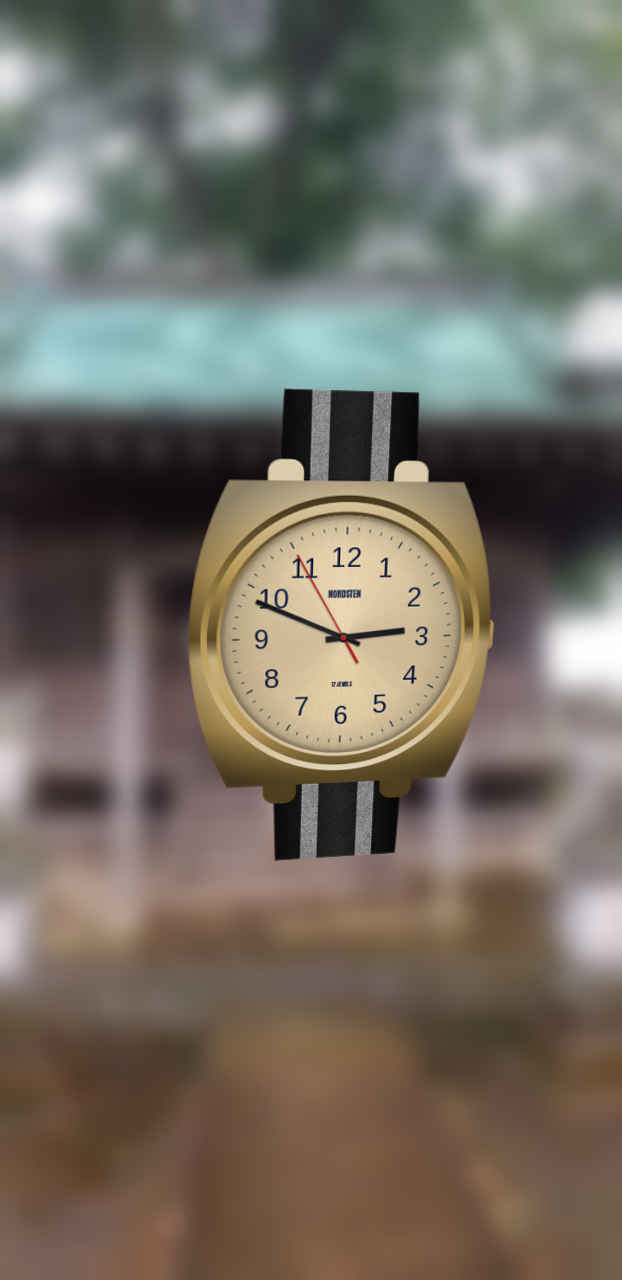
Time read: 2:48:55
